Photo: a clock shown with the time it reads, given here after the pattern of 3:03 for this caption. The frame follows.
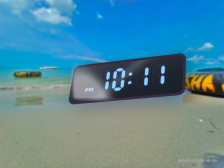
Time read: 10:11
